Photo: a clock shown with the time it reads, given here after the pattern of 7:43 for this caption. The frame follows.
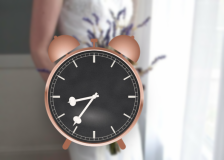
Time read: 8:36
